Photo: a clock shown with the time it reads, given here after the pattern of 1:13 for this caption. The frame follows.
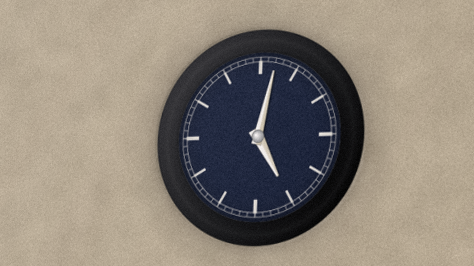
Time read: 5:02
